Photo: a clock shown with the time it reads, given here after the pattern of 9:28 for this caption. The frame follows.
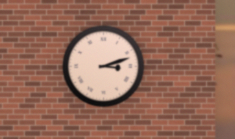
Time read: 3:12
